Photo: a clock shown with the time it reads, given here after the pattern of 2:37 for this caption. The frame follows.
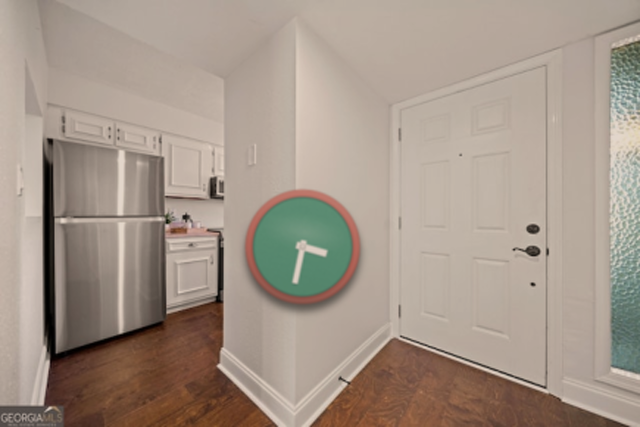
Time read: 3:32
